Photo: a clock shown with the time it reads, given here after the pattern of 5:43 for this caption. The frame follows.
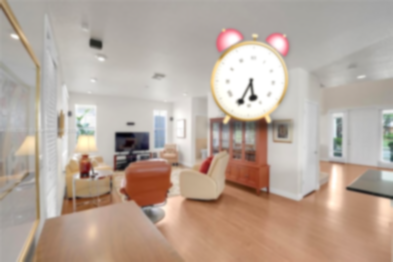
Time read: 5:34
